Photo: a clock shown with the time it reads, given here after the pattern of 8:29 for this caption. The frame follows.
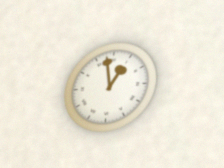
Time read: 12:58
